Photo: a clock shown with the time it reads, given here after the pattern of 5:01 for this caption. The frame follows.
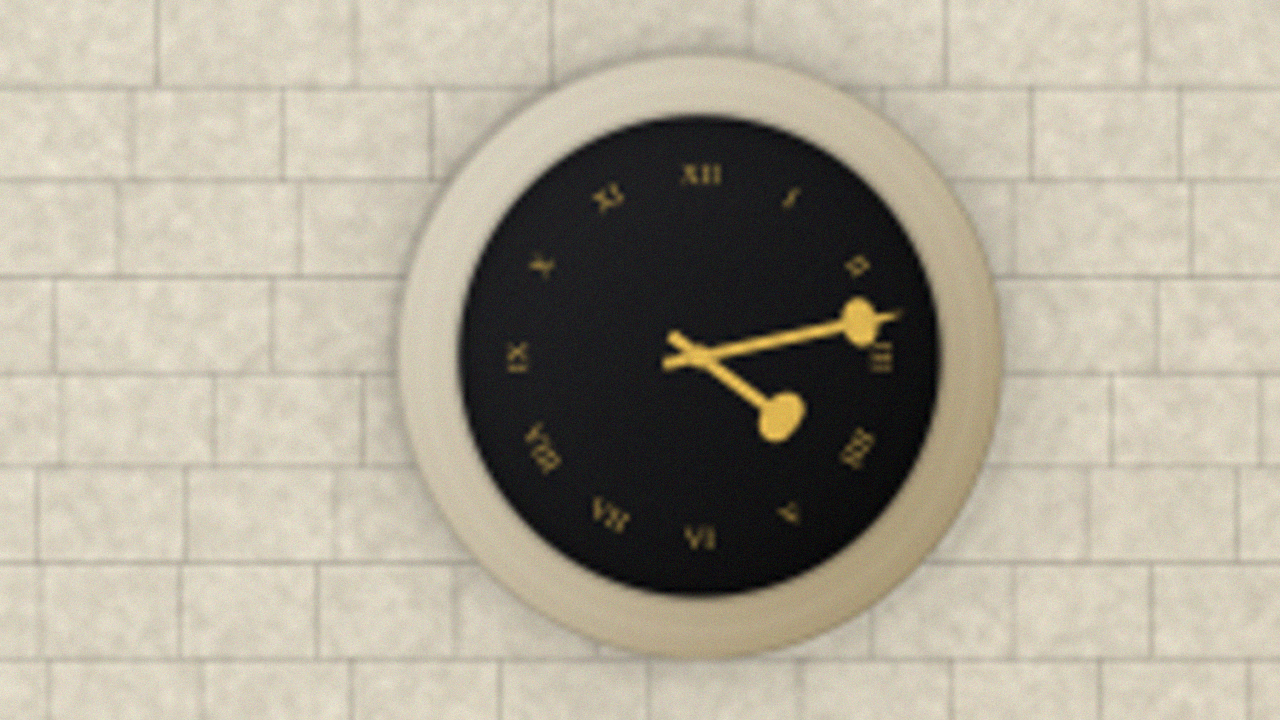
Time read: 4:13
